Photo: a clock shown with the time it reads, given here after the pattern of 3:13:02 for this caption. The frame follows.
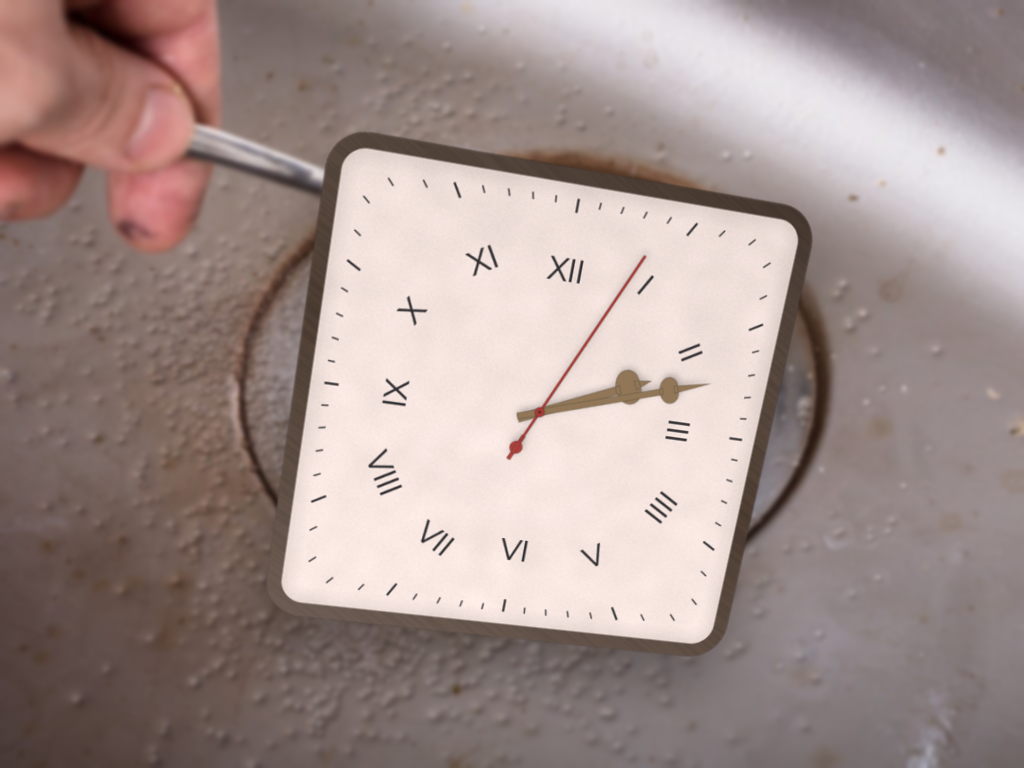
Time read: 2:12:04
